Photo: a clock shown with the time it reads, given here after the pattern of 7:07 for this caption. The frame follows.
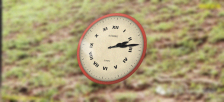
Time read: 2:13
